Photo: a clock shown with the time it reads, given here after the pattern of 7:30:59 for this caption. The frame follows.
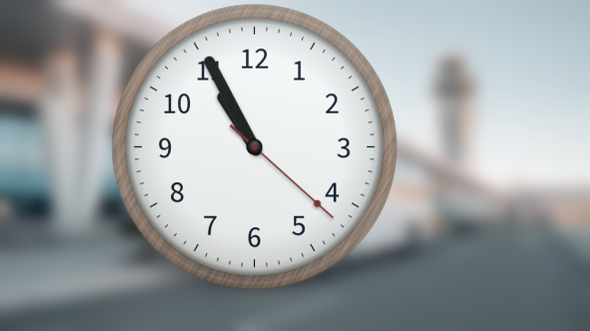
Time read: 10:55:22
